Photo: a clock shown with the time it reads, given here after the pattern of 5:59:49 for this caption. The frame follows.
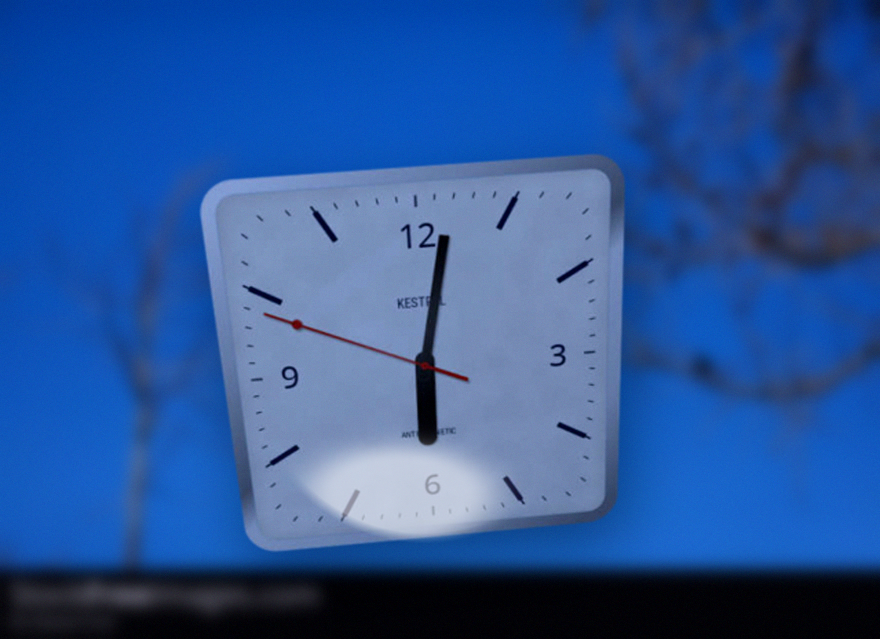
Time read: 6:01:49
